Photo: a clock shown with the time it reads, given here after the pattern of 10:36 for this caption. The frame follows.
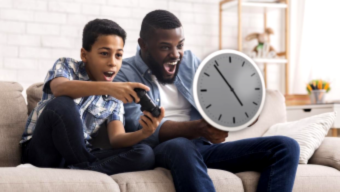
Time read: 4:54
